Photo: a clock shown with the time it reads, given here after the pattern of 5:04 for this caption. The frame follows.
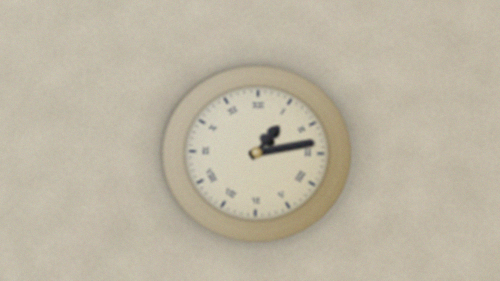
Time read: 1:13
